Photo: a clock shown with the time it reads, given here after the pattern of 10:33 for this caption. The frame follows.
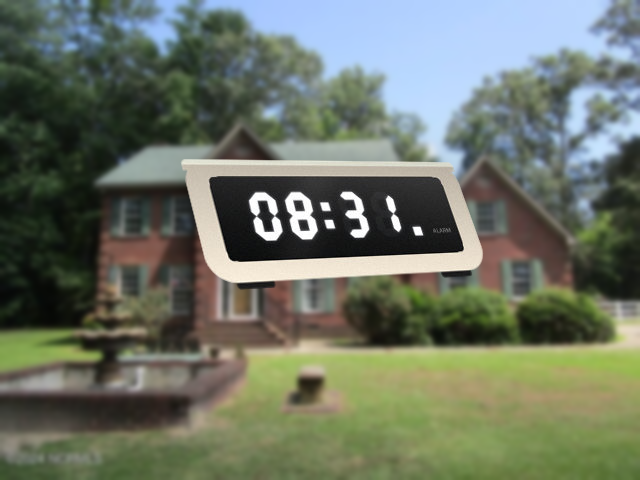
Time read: 8:31
